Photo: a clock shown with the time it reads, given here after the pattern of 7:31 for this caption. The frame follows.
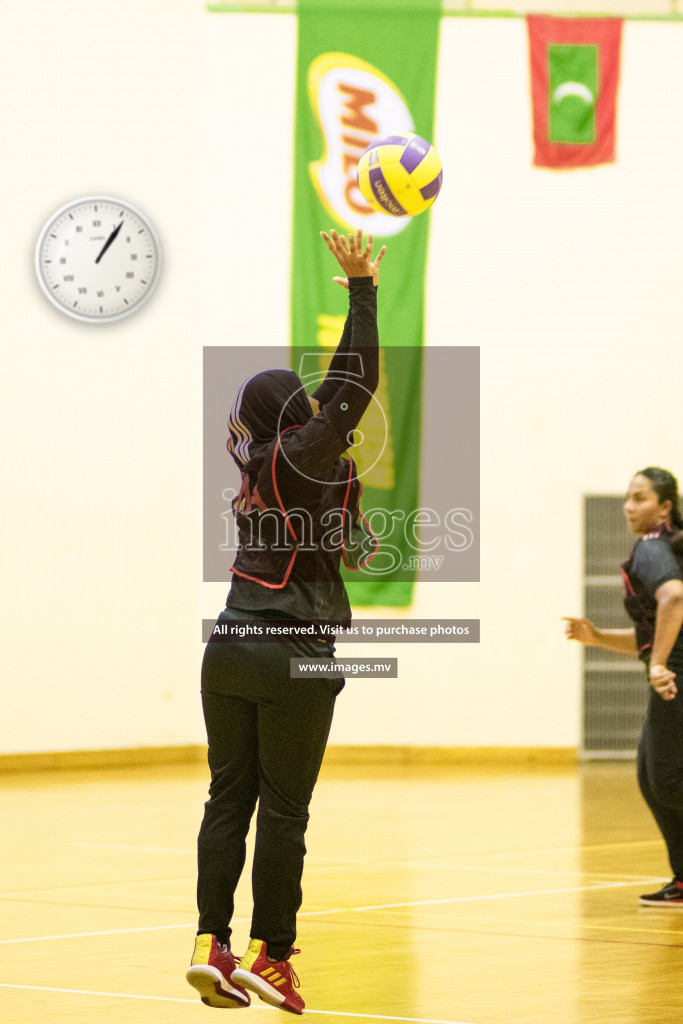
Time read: 1:06
